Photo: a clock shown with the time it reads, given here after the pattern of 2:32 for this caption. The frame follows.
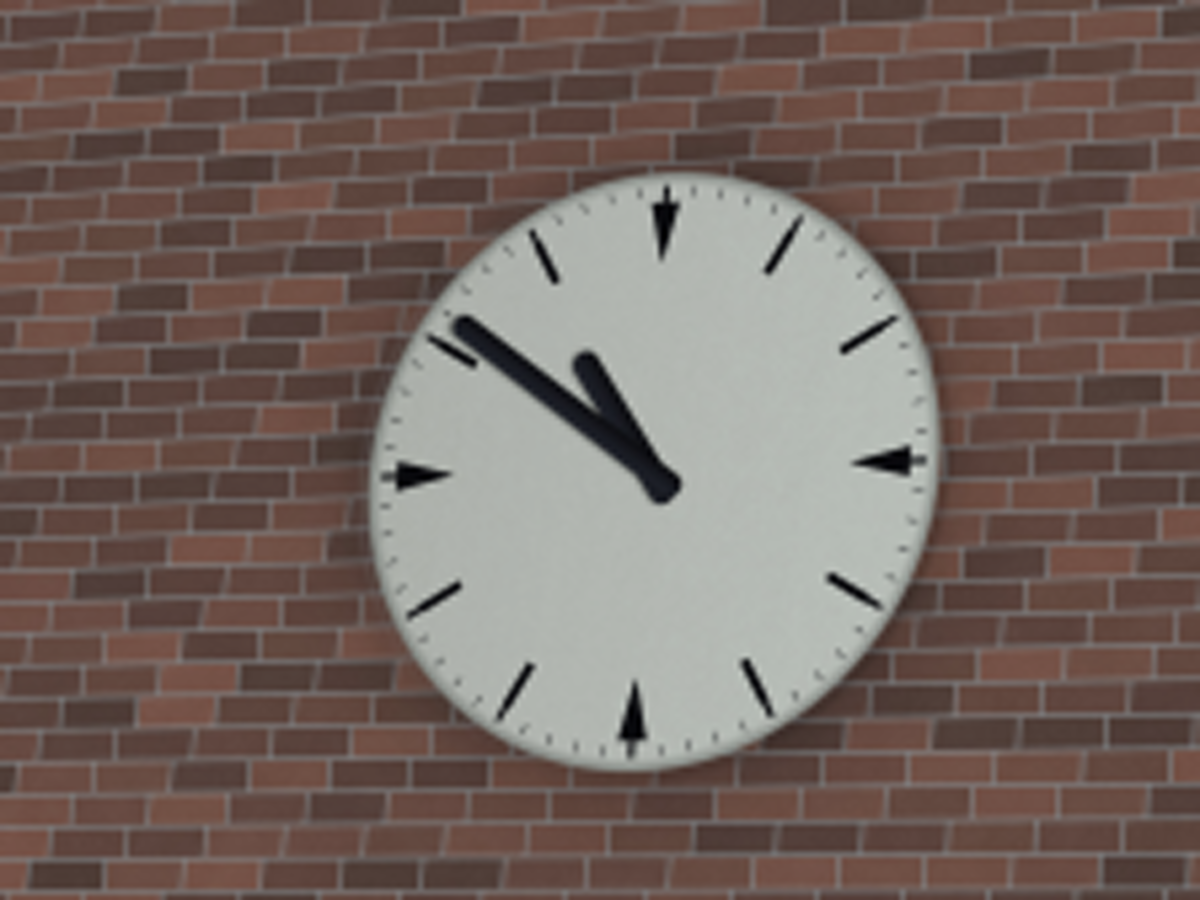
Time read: 10:51
